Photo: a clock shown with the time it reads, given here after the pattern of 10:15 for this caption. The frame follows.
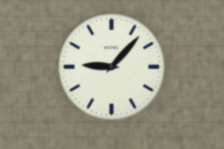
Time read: 9:07
